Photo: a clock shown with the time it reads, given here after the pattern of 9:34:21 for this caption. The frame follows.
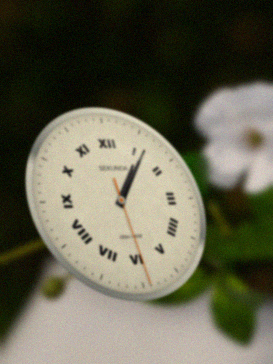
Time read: 1:06:29
